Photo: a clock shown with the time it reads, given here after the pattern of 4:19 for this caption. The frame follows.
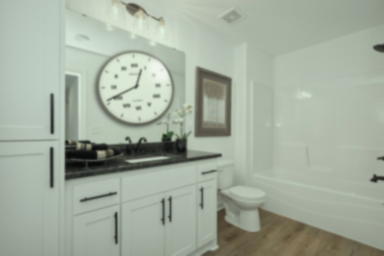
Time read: 12:41
